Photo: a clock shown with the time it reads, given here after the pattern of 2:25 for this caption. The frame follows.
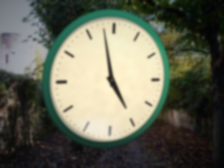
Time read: 4:58
